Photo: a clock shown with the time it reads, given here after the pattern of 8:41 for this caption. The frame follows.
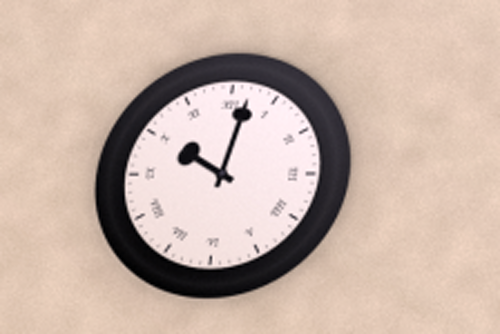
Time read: 10:02
